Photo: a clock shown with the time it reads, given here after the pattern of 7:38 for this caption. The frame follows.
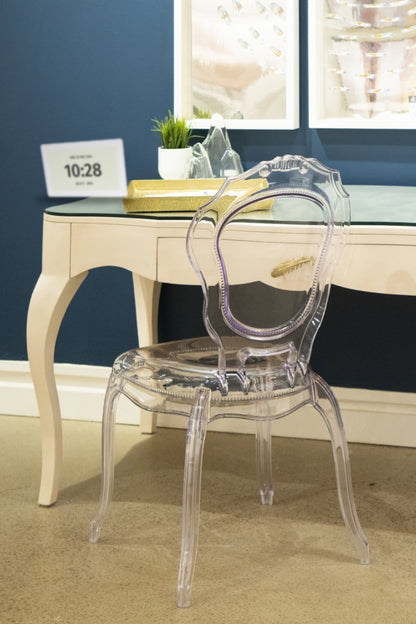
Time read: 10:28
